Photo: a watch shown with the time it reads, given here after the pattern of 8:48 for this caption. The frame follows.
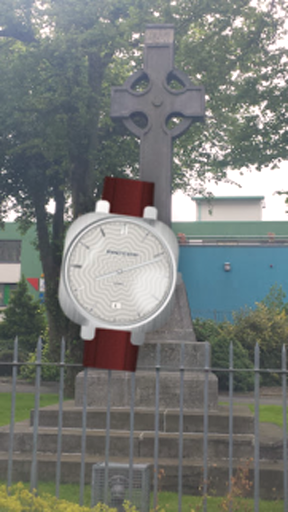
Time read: 8:11
